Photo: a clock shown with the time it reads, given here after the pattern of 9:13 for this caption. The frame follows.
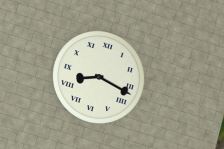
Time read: 8:17
